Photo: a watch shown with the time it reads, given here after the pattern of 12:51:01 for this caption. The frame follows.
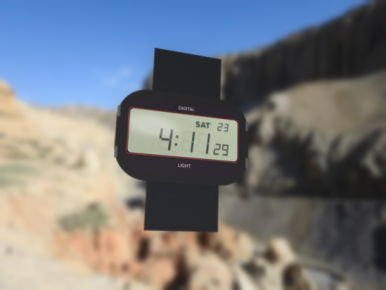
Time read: 4:11:29
